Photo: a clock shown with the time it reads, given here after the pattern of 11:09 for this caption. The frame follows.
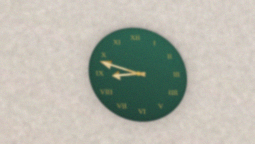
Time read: 8:48
